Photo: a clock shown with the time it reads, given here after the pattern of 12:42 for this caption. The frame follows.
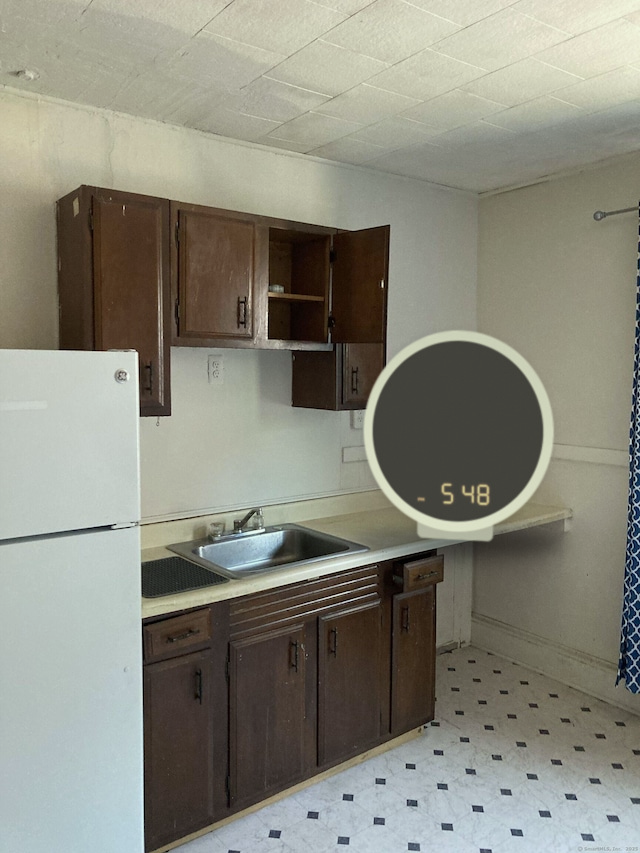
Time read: 5:48
